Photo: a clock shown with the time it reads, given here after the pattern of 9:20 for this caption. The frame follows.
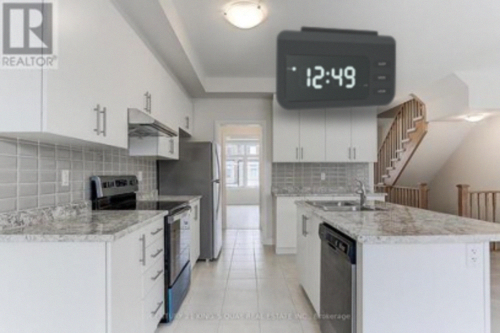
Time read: 12:49
